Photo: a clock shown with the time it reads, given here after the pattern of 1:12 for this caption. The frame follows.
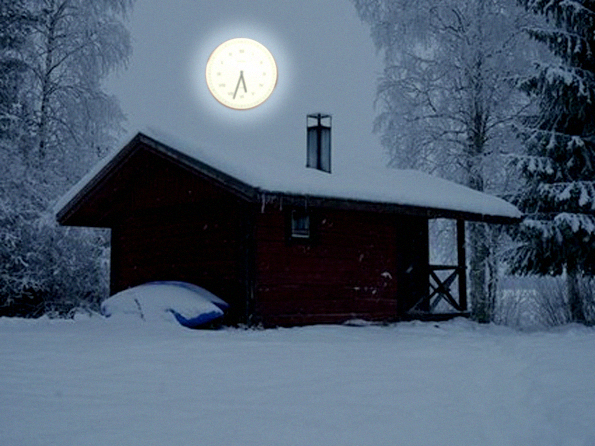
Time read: 5:33
